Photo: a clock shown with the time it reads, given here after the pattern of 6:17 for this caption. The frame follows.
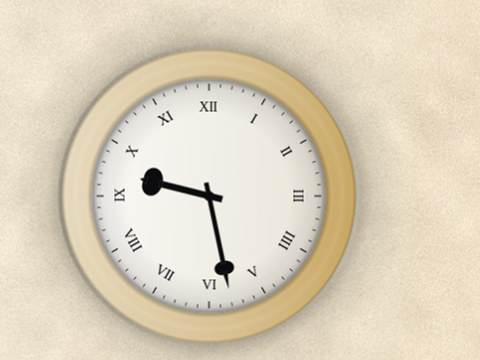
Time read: 9:28
